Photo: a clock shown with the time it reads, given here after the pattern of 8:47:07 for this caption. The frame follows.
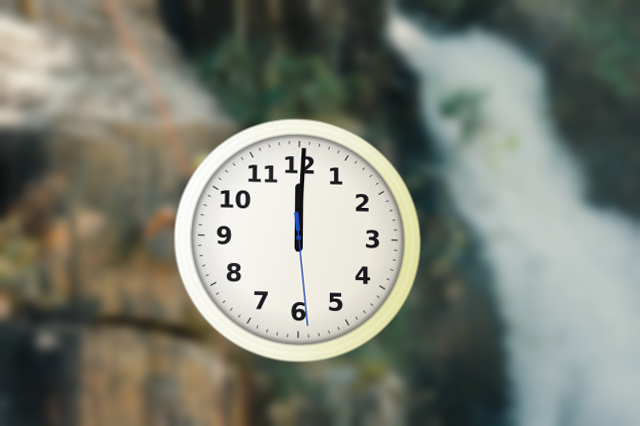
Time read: 12:00:29
